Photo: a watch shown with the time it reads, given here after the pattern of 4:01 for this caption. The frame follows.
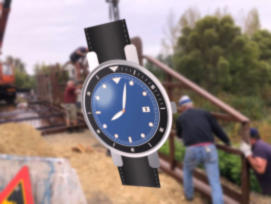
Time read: 8:03
